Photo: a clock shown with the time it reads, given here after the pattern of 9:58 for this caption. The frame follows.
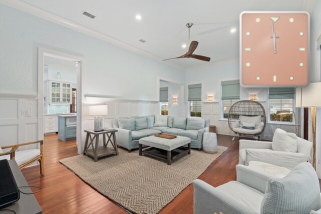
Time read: 11:59
